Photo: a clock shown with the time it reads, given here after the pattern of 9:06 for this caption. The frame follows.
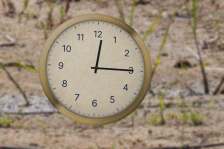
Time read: 12:15
